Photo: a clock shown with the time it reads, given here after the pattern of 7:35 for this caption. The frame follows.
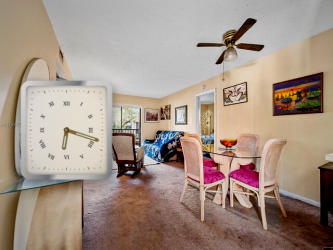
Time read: 6:18
